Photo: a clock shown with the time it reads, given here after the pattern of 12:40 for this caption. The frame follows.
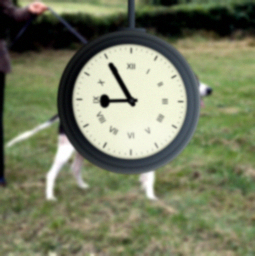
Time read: 8:55
